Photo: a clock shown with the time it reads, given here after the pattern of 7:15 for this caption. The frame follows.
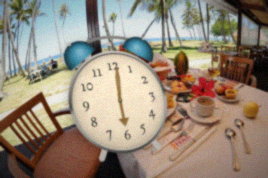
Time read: 6:01
